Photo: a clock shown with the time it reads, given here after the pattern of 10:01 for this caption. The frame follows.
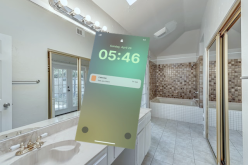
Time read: 5:46
